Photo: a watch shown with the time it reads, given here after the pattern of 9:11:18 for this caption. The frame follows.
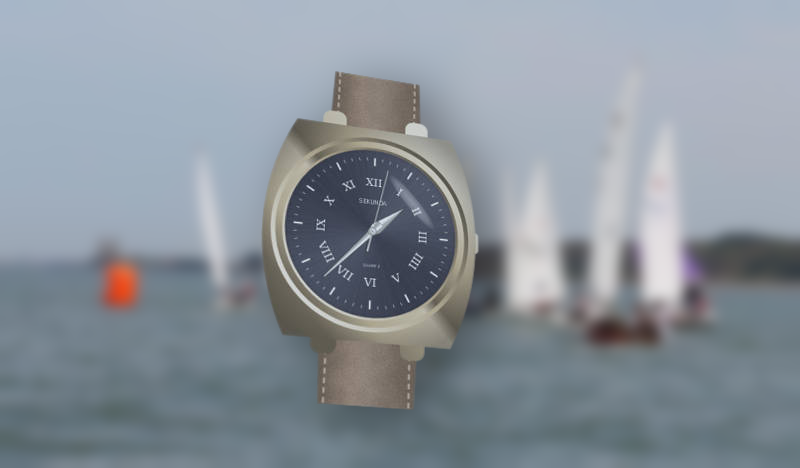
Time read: 1:37:02
